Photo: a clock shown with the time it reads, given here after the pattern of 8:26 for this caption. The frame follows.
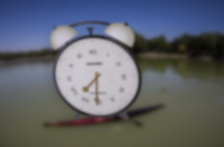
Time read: 7:31
